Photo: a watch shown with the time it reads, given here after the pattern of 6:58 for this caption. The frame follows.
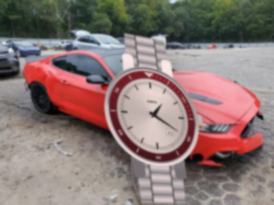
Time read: 1:20
